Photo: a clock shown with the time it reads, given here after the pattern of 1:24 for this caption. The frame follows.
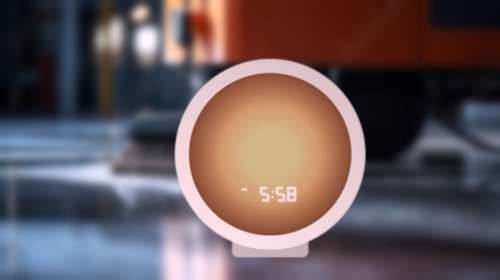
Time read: 5:58
